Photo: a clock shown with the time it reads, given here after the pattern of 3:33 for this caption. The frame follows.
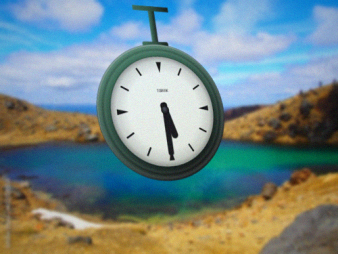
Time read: 5:30
